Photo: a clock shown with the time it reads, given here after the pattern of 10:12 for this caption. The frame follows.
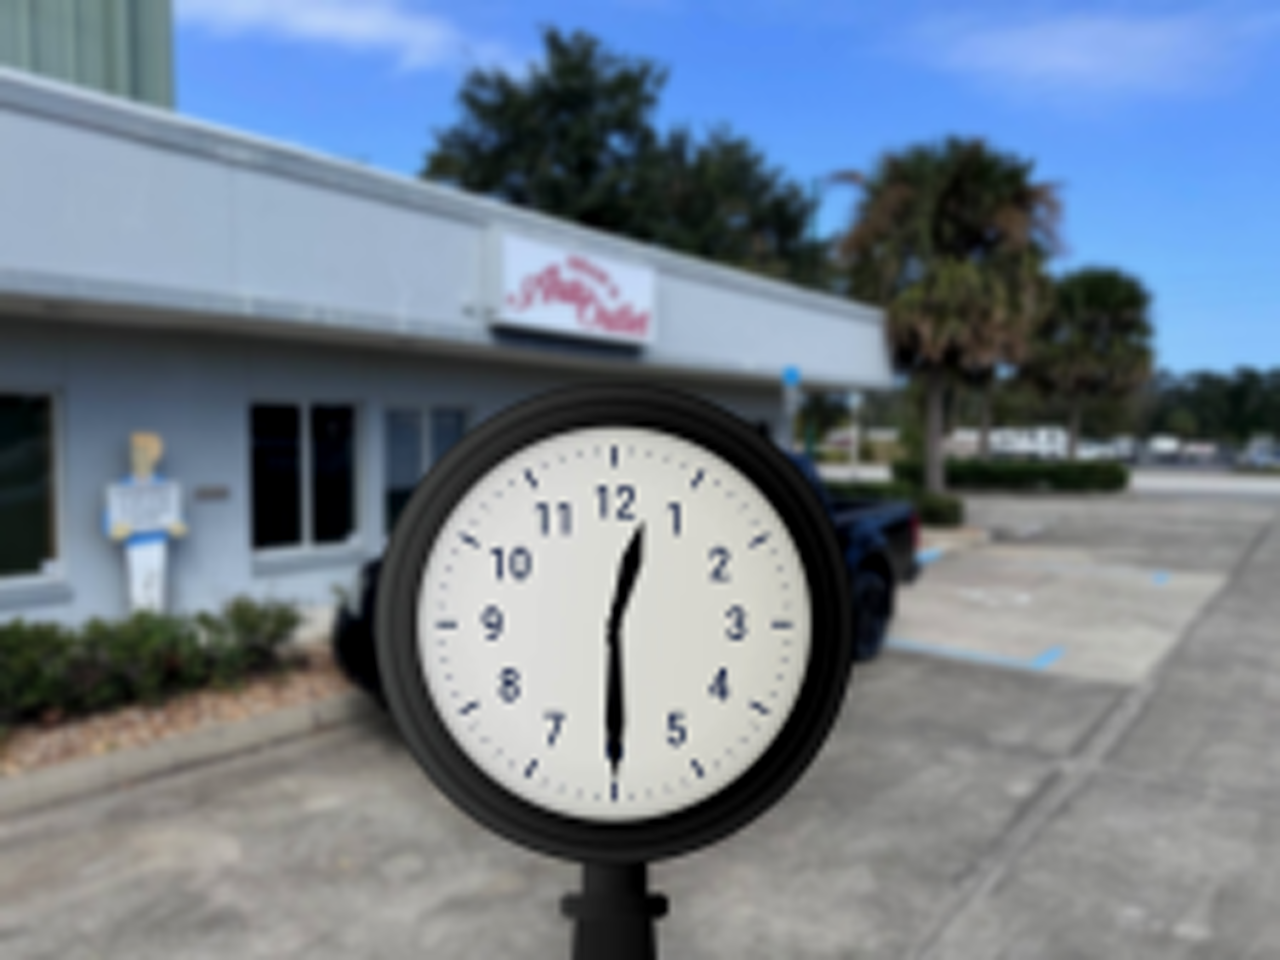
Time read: 12:30
